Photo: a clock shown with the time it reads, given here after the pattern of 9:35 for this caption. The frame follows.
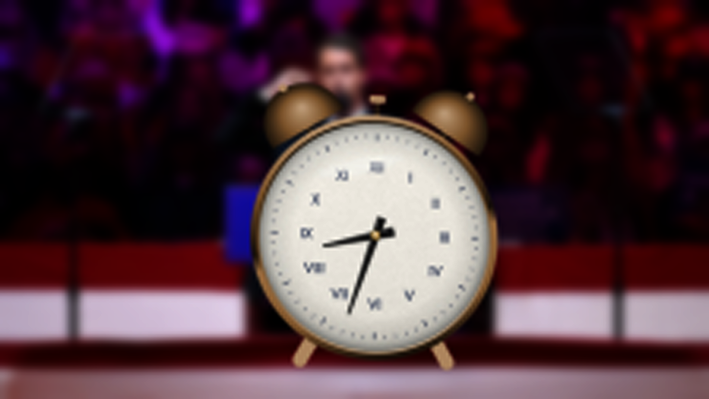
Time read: 8:33
